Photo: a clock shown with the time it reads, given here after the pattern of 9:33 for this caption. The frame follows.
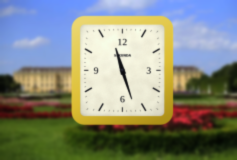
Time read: 11:27
